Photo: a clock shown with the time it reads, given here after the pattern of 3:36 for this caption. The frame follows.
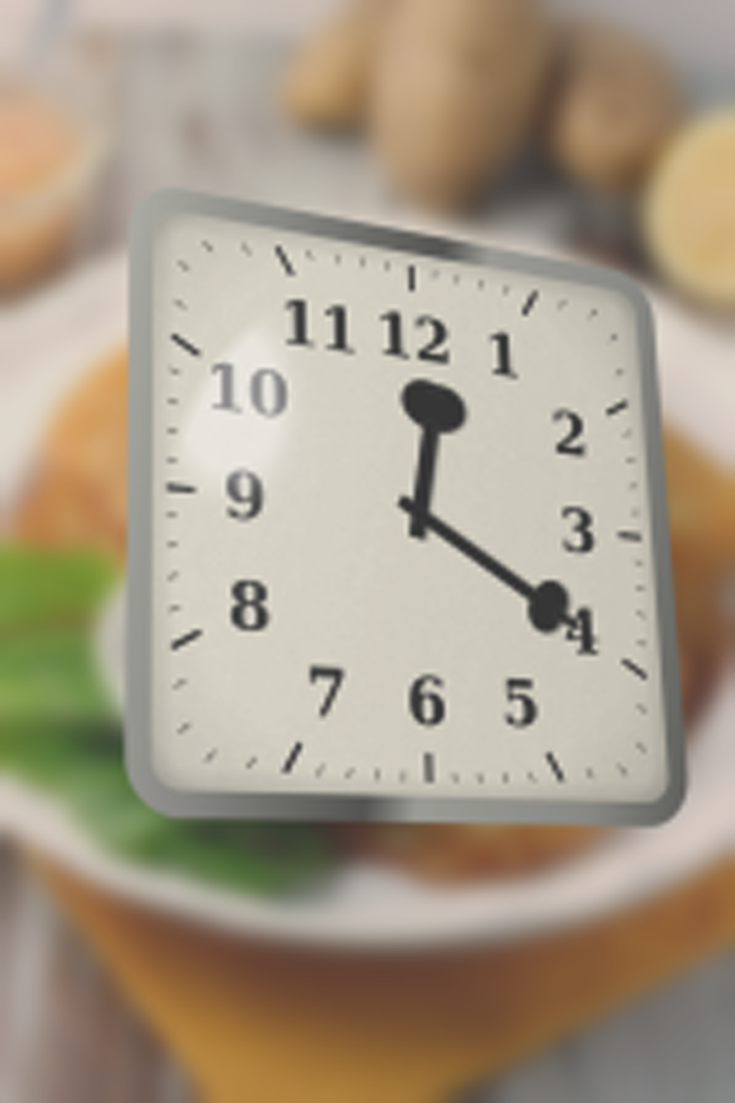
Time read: 12:20
